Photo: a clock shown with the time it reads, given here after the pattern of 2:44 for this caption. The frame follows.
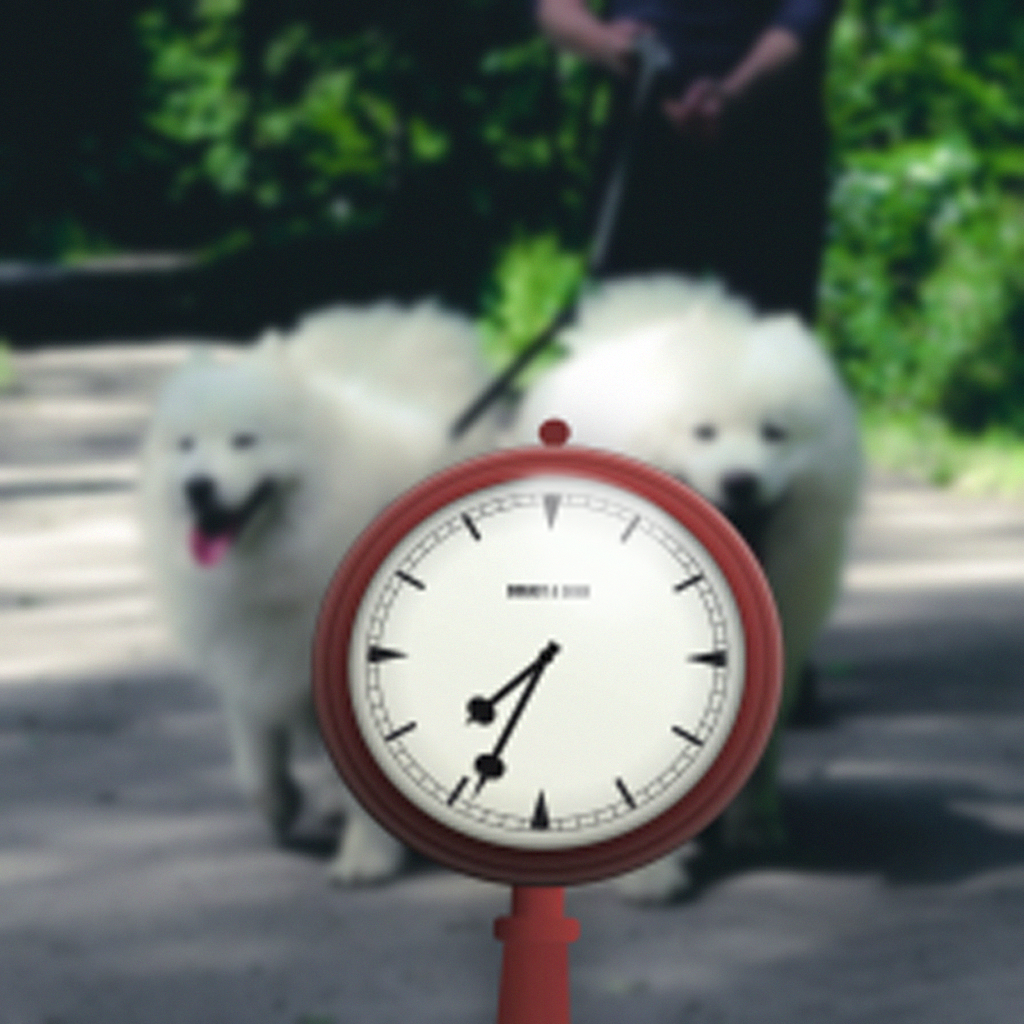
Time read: 7:34
